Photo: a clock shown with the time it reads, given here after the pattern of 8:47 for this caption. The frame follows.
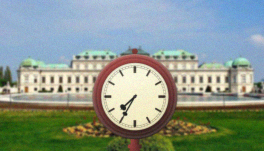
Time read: 7:35
